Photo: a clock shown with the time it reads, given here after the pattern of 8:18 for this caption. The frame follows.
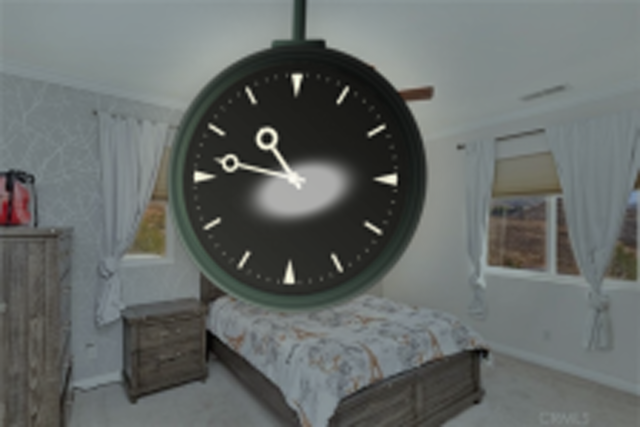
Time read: 10:47
